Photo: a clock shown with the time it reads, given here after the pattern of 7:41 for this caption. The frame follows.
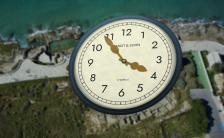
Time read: 3:54
